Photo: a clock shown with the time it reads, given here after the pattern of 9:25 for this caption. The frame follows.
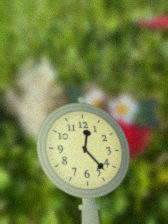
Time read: 12:23
